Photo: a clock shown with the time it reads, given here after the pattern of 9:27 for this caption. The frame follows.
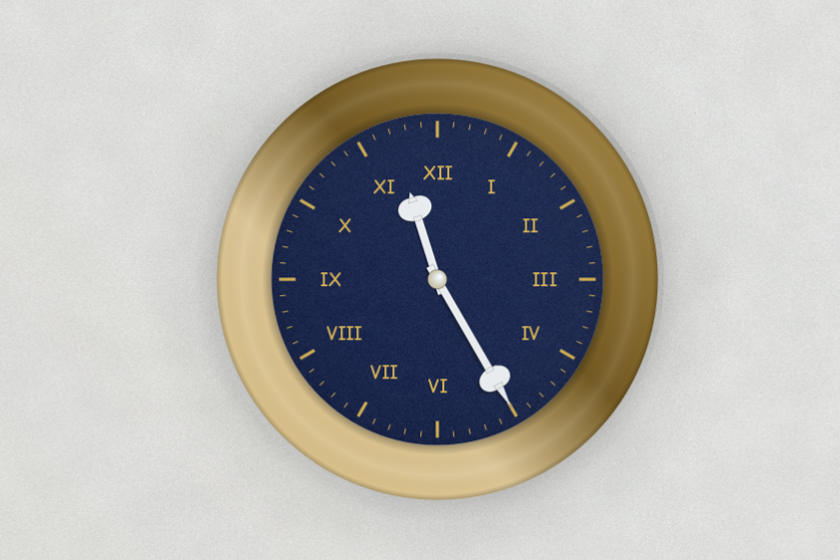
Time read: 11:25
